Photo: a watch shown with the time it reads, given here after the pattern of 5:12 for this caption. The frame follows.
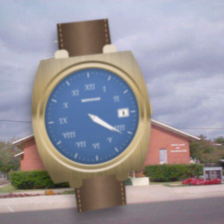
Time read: 4:21
